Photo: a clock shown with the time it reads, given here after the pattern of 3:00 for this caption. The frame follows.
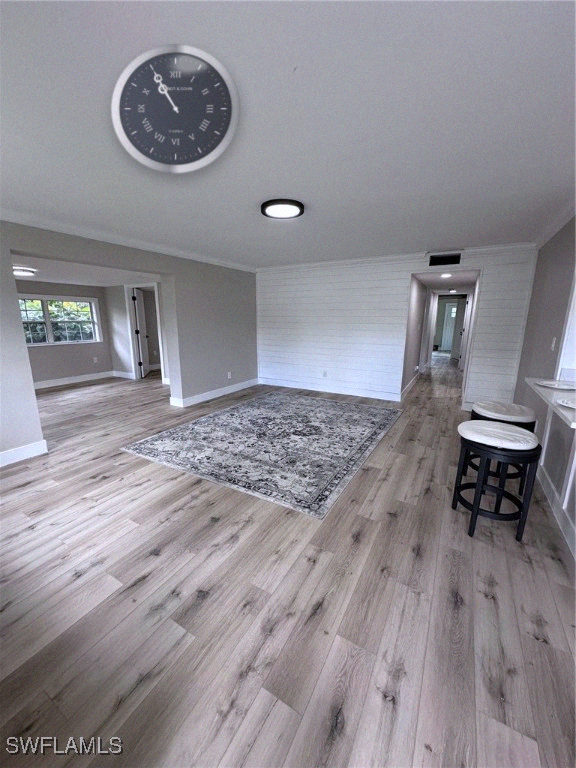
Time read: 10:55
